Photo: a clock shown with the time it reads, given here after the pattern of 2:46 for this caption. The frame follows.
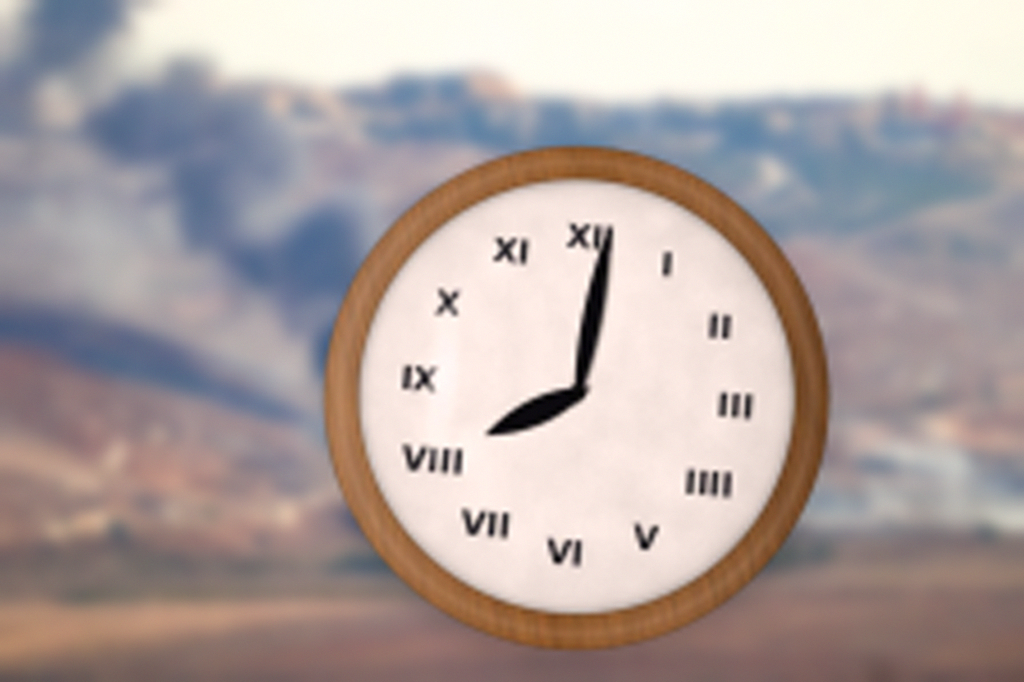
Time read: 8:01
